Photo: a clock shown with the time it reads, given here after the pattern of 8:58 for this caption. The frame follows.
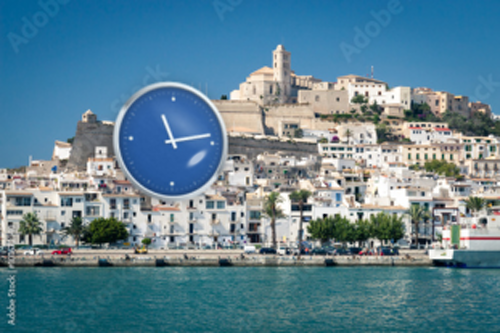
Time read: 11:13
